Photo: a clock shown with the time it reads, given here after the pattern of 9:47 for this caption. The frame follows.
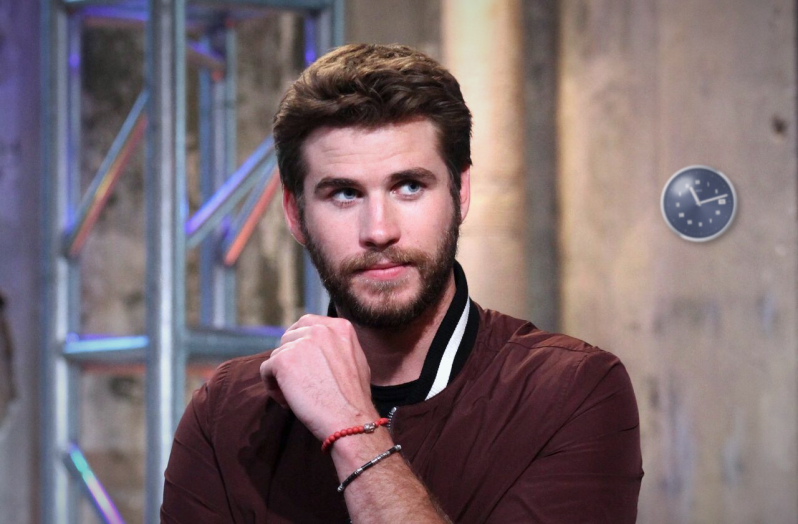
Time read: 11:13
